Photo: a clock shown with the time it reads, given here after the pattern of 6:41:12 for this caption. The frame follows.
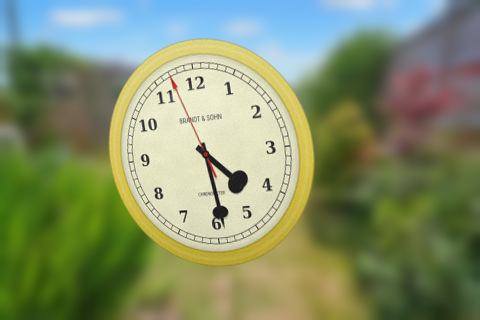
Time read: 4:28:57
